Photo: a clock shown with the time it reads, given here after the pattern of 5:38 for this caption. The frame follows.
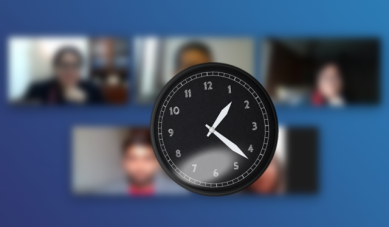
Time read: 1:22
